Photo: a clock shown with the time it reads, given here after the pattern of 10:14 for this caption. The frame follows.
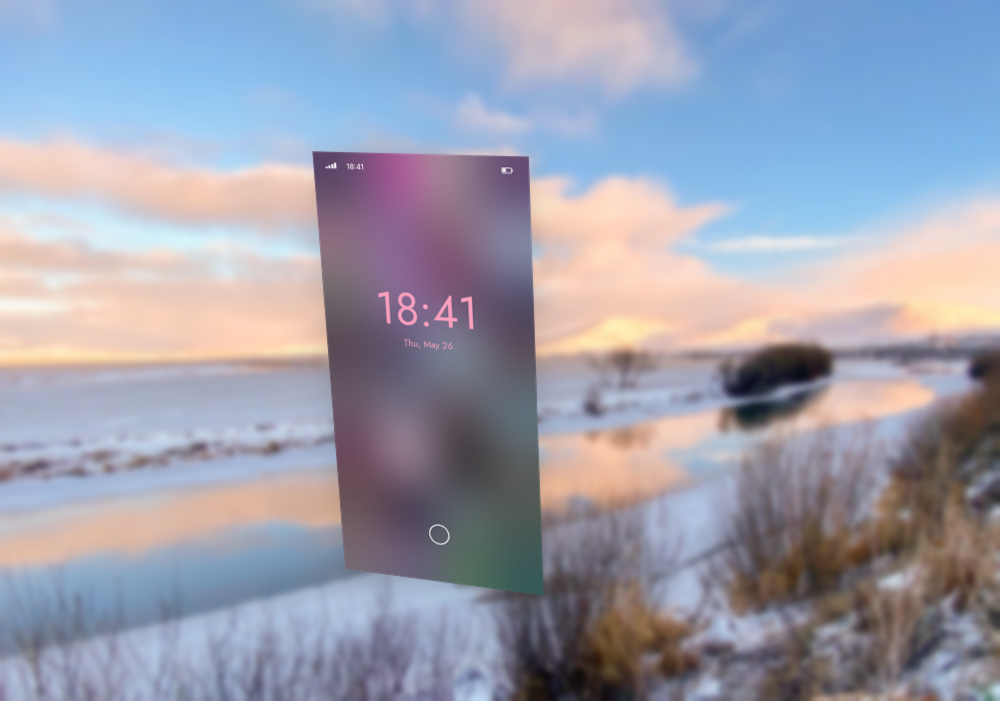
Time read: 18:41
